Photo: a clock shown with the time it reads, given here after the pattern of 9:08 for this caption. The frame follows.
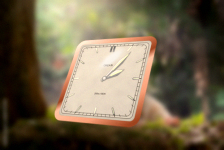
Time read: 2:06
